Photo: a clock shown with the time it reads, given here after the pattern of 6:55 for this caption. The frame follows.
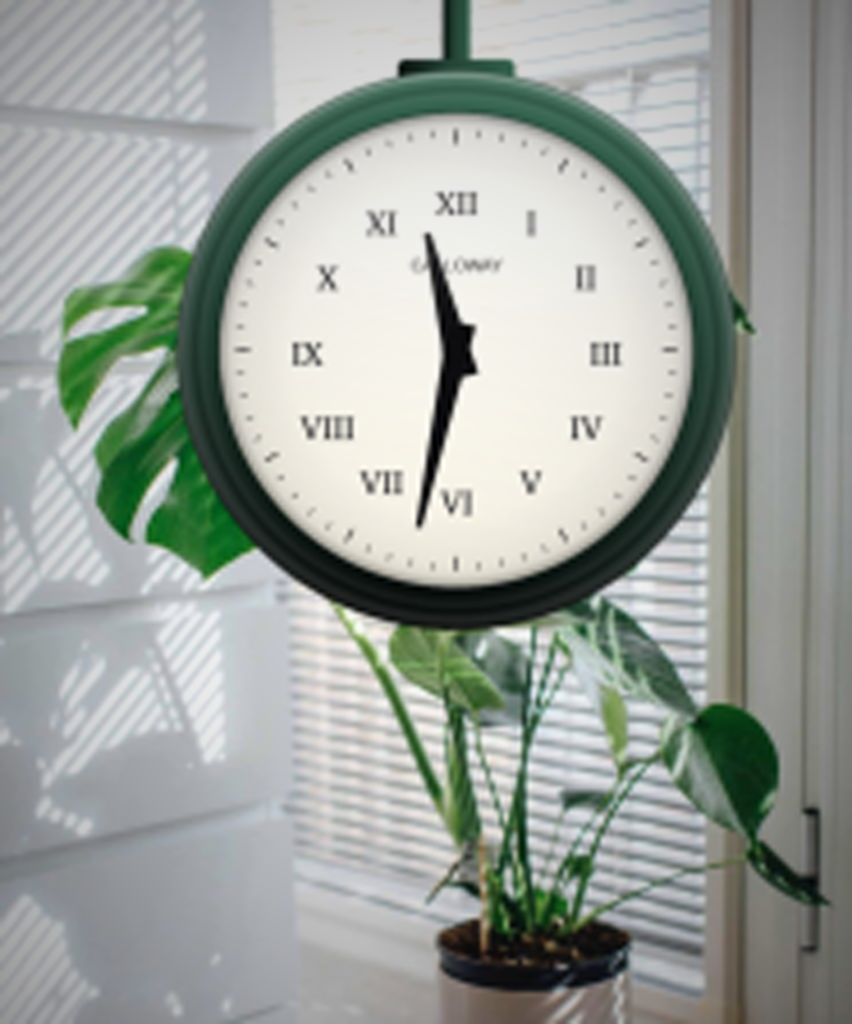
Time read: 11:32
